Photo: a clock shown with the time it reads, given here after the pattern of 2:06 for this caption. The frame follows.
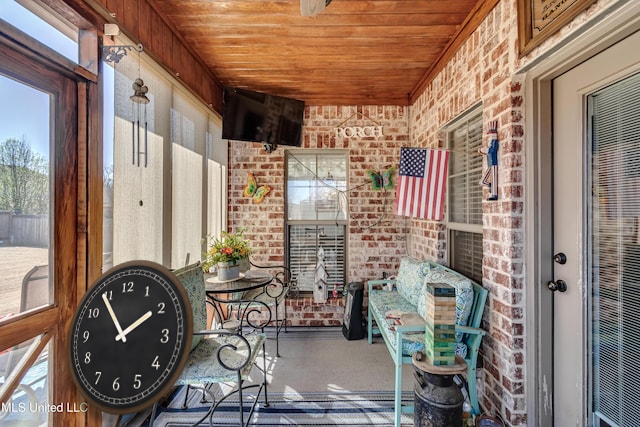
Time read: 1:54
